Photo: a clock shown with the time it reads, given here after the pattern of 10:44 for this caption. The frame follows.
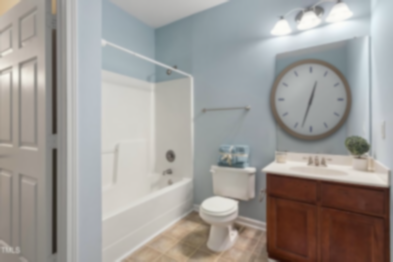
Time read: 12:33
